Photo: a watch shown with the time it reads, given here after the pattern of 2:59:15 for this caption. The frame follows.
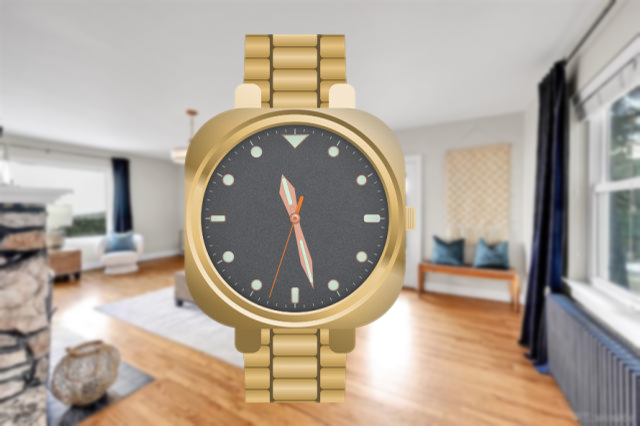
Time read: 11:27:33
